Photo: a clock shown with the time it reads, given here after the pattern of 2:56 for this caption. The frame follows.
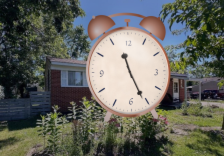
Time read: 11:26
